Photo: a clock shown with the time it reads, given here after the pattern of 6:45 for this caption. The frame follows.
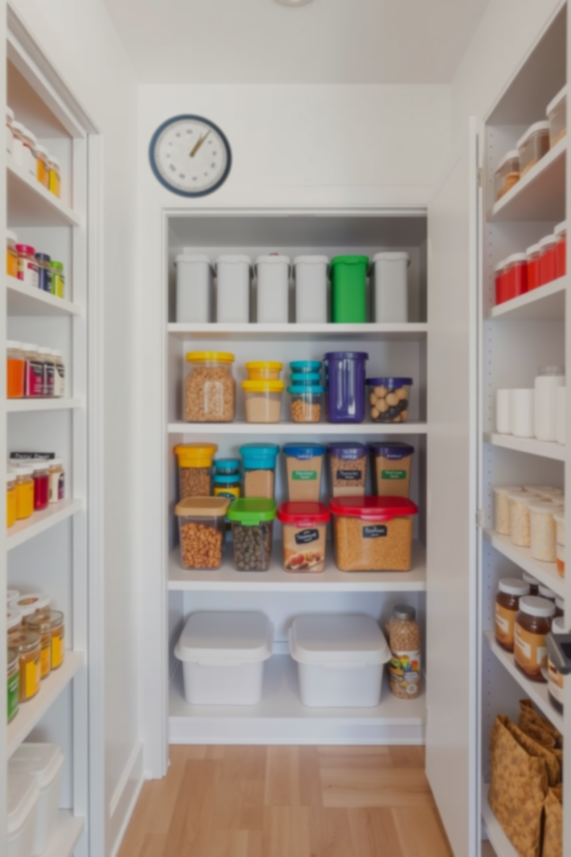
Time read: 1:07
